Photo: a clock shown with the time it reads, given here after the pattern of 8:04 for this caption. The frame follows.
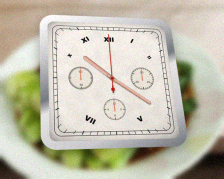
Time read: 10:21
